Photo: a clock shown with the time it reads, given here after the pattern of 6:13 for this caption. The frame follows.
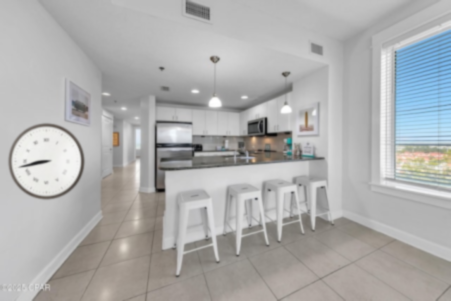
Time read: 8:43
